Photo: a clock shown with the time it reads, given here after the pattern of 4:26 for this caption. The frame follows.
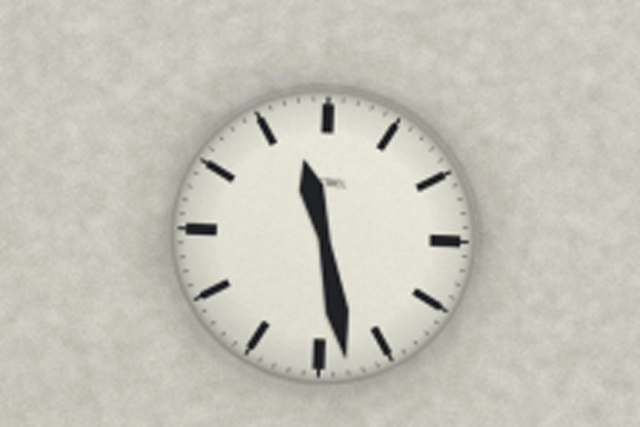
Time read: 11:28
